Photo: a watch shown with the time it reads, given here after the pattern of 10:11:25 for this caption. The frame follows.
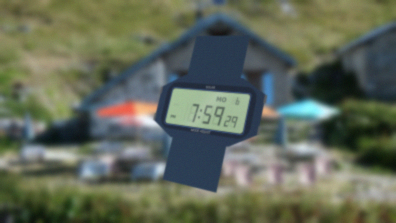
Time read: 7:59:29
